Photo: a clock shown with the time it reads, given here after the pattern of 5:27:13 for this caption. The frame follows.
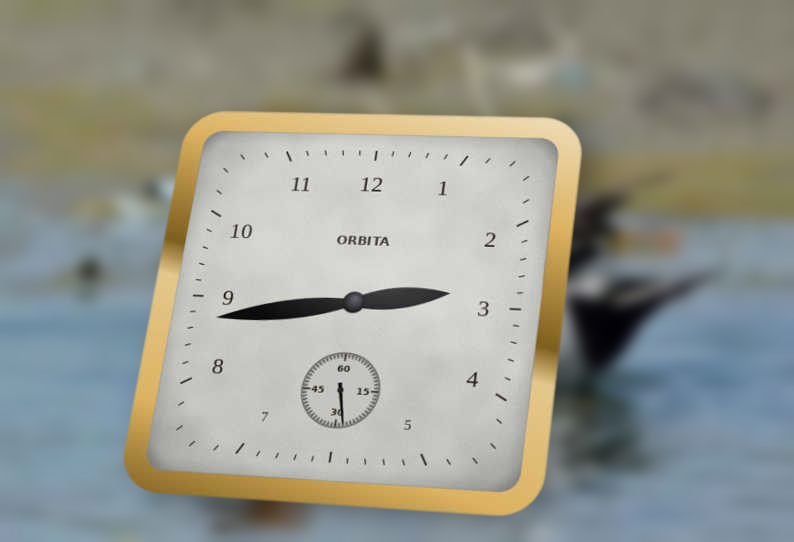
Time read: 2:43:28
